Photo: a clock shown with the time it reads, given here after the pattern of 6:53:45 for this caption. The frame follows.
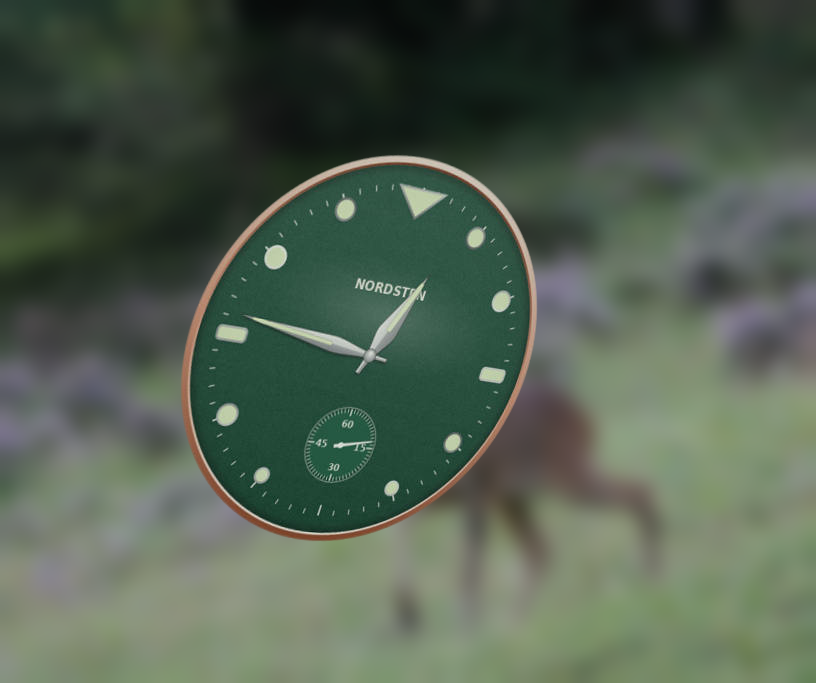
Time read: 12:46:13
